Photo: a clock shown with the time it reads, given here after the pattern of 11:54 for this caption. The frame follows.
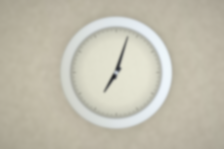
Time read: 7:03
